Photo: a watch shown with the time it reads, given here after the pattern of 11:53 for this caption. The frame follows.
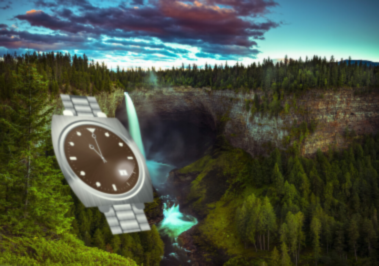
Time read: 11:00
